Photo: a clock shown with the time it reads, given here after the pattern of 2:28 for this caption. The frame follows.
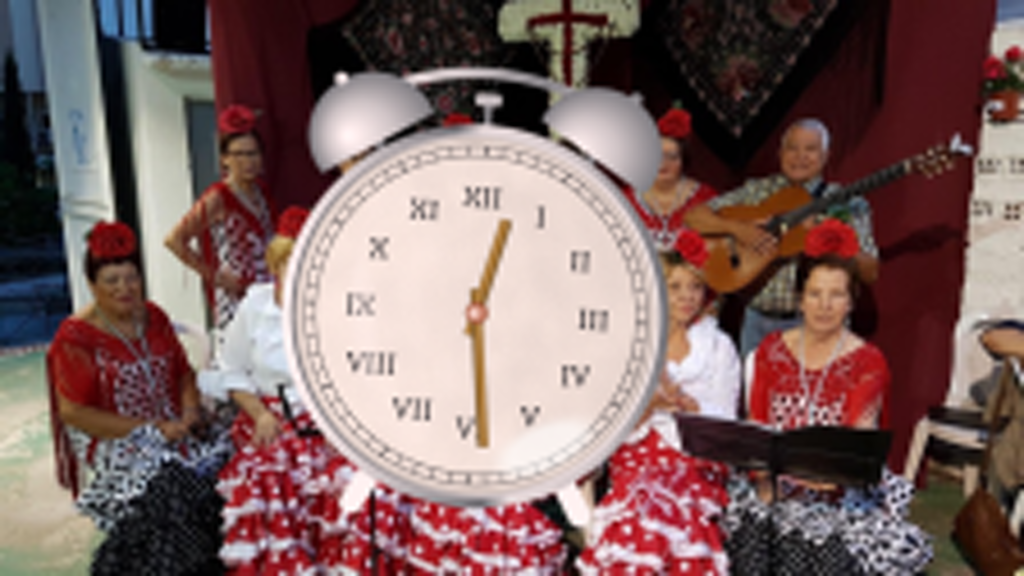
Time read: 12:29
